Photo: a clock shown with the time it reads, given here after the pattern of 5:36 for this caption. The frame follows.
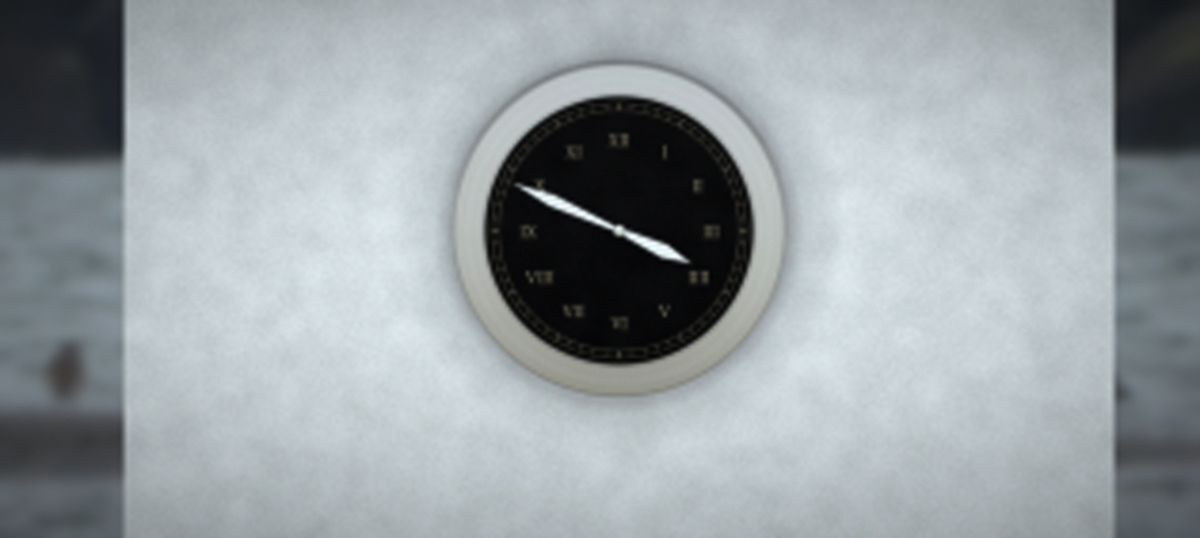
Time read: 3:49
